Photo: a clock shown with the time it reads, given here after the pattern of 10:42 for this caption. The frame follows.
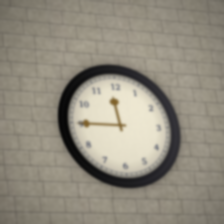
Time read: 11:45
